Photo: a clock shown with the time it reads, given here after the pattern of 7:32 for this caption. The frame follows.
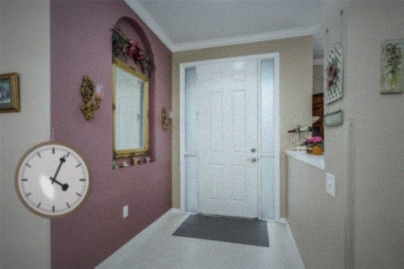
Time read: 4:04
